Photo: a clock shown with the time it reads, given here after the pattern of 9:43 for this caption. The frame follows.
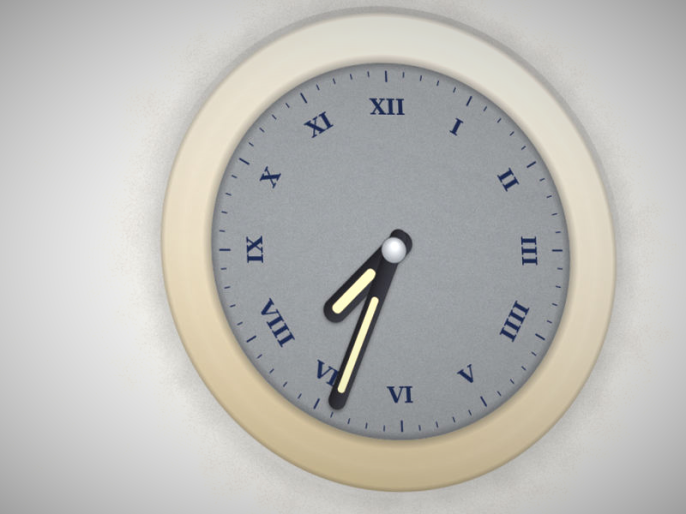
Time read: 7:34
